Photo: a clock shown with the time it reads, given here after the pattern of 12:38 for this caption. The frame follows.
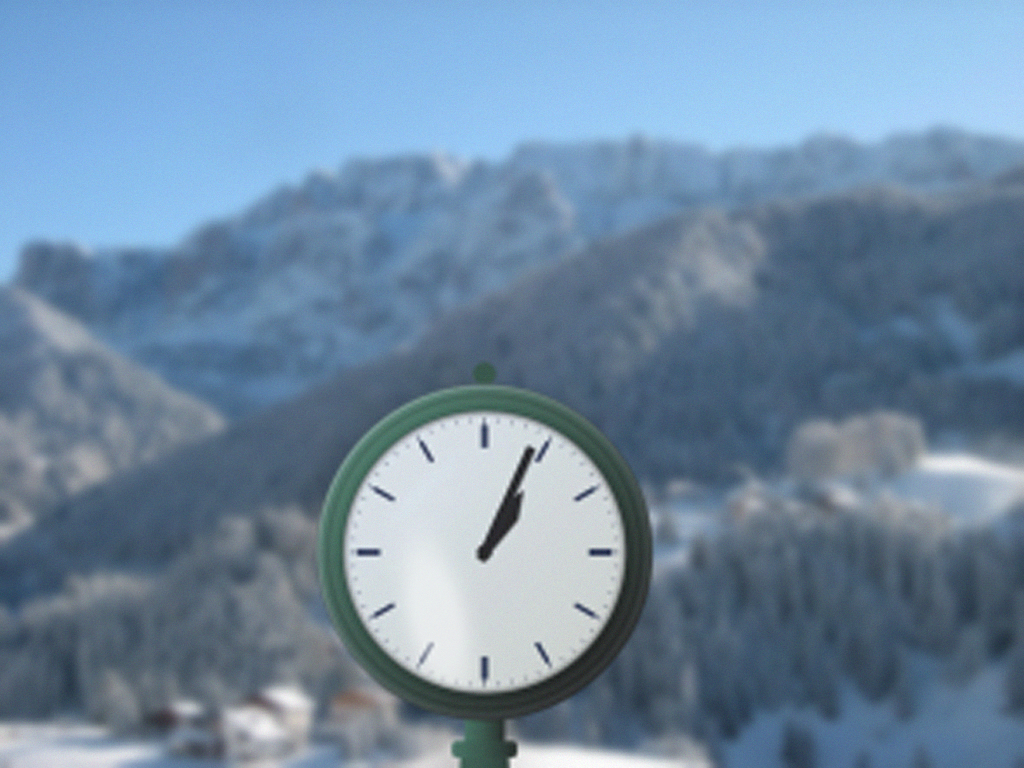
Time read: 1:04
